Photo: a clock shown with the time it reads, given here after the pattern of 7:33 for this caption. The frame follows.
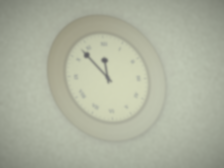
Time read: 11:53
